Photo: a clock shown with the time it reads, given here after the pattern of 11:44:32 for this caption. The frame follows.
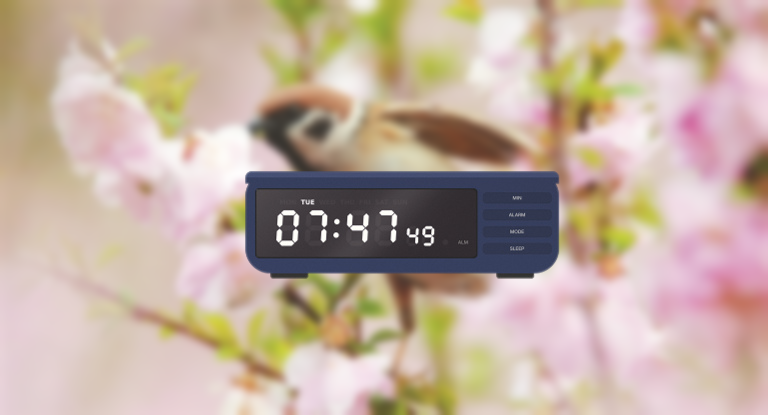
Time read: 7:47:49
